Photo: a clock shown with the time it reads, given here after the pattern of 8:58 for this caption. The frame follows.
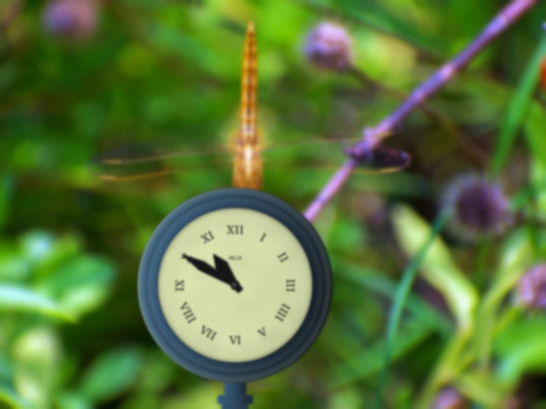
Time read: 10:50
